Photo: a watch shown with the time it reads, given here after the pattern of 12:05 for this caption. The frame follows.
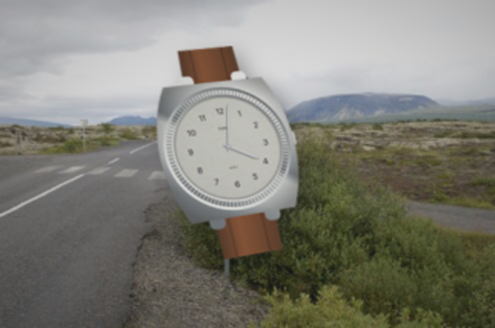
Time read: 4:02
